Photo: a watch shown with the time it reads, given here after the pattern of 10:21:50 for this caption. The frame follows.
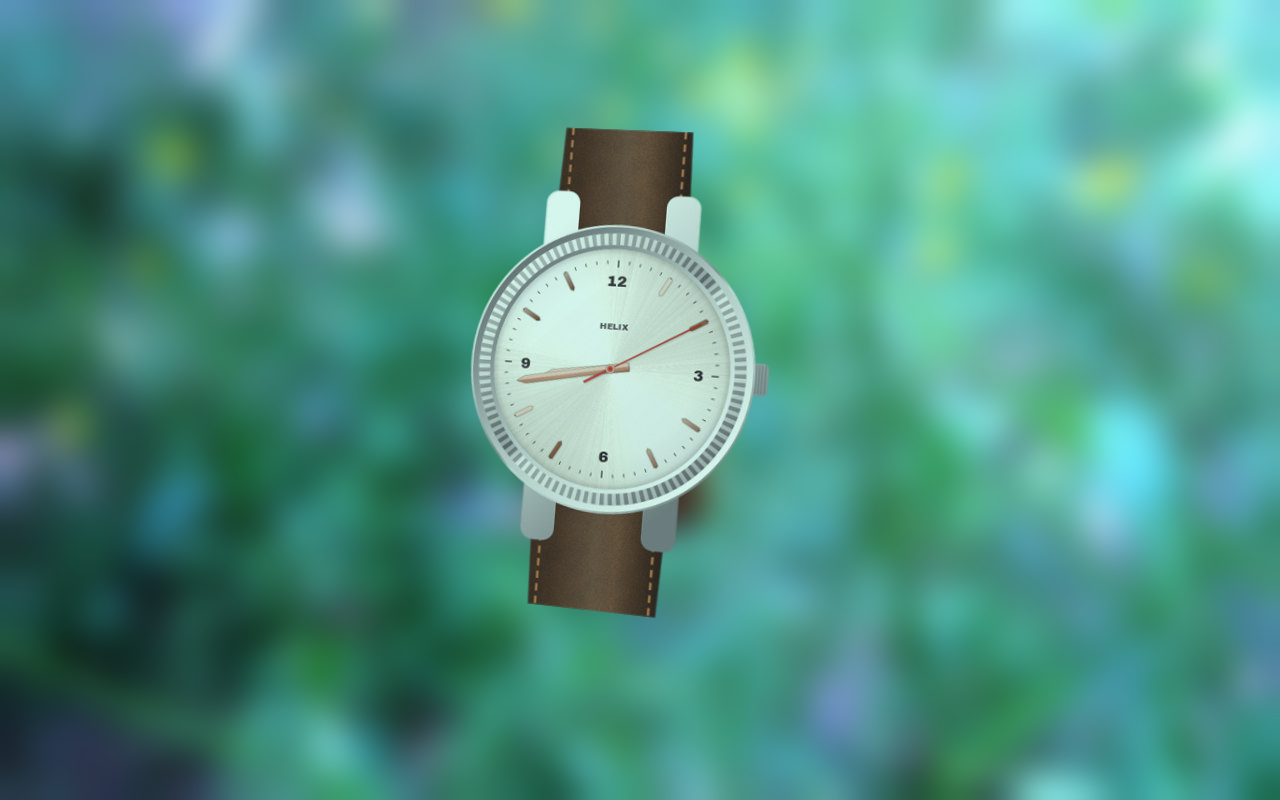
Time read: 8:43:10
